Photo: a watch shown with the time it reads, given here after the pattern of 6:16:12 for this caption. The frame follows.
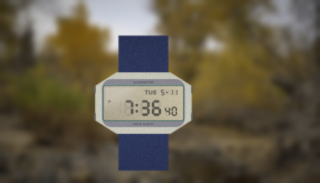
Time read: 7:36:40
